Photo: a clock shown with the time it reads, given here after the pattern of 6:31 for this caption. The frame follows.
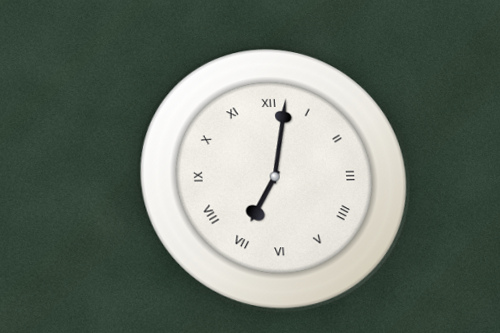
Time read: 7:02
